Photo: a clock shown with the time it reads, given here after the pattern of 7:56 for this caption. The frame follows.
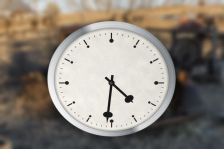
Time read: 4:31
